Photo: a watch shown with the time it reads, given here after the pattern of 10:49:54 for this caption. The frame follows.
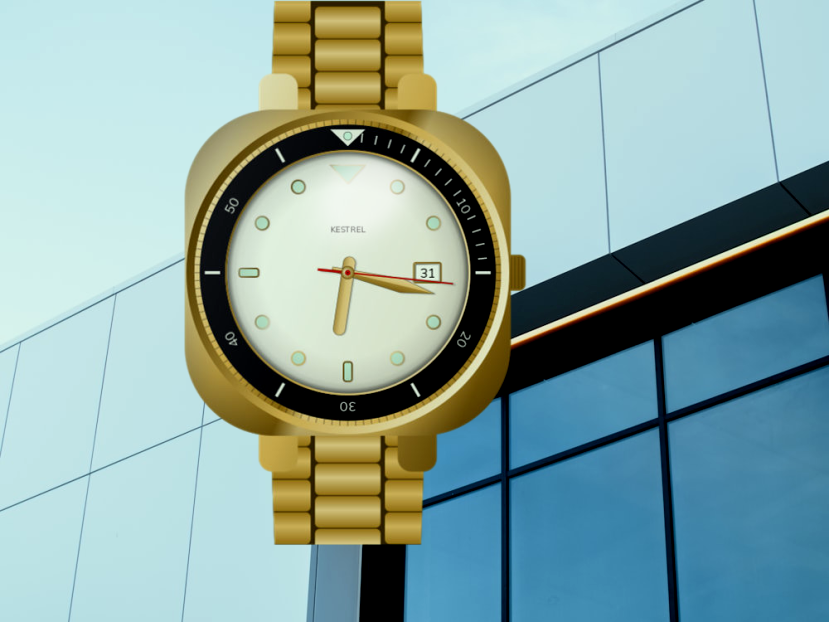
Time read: 6:17:16
